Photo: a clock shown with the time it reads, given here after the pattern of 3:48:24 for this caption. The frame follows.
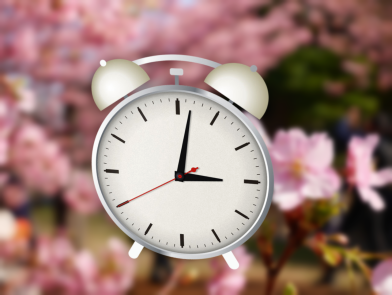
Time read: 3:01:40
